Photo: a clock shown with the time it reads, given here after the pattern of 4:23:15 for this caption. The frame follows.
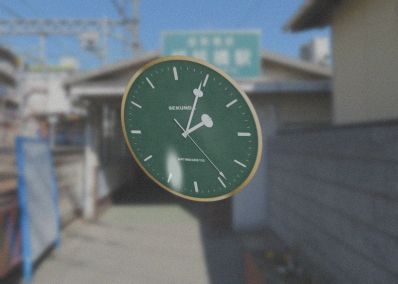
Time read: 2:04:24
